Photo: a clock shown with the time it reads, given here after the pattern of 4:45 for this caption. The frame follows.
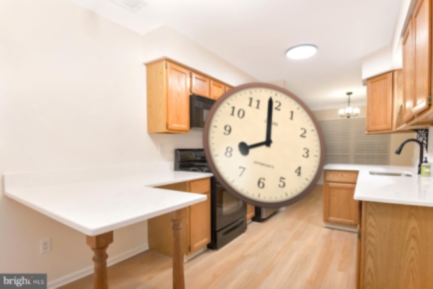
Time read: 7:59
